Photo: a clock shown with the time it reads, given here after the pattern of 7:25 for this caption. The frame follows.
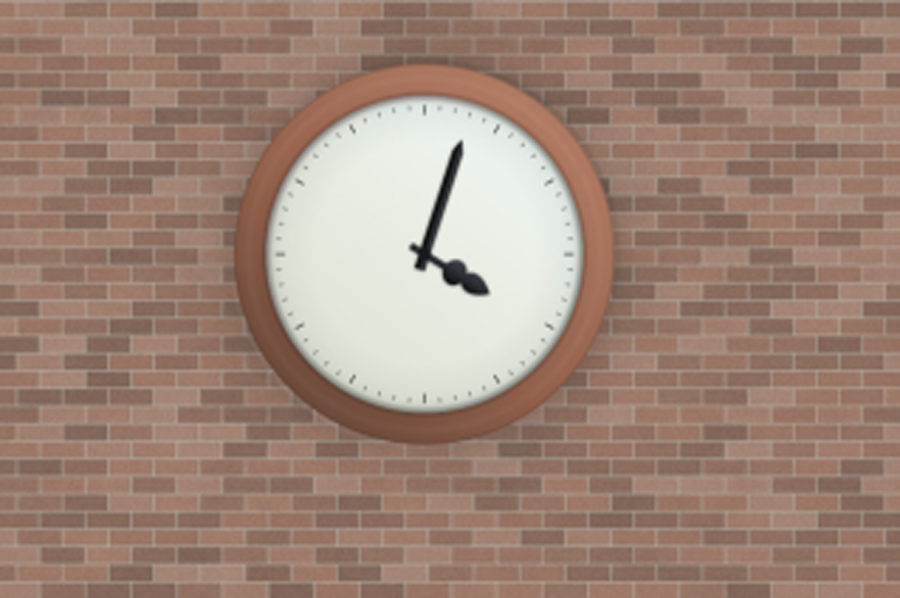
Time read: 4:03
